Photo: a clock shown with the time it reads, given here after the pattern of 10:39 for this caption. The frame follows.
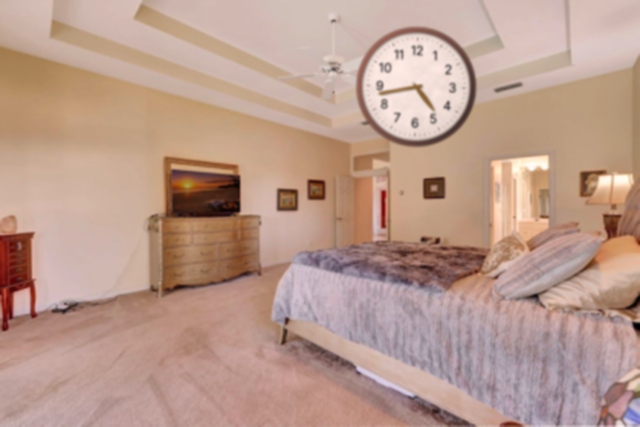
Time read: 4:43
